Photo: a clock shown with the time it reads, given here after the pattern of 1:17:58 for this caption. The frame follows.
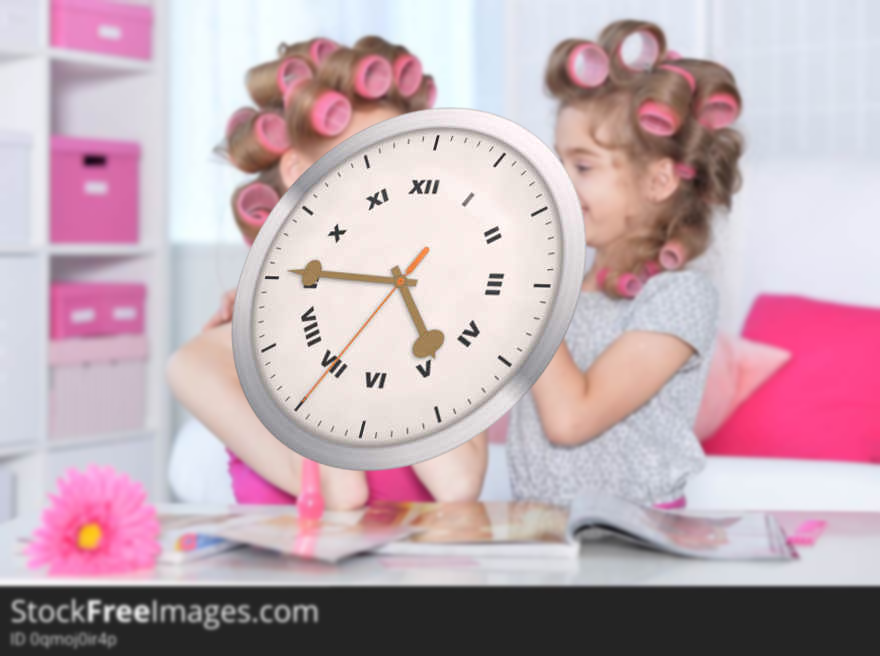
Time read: 4:45:35
